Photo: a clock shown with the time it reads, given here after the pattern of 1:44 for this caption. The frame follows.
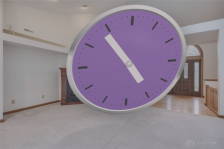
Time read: 4:54
